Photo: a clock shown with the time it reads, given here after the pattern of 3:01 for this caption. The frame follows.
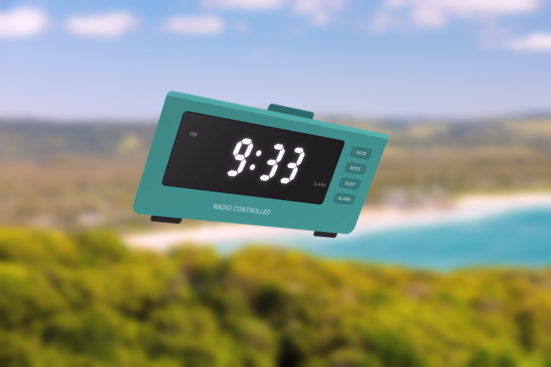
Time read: 9:33
